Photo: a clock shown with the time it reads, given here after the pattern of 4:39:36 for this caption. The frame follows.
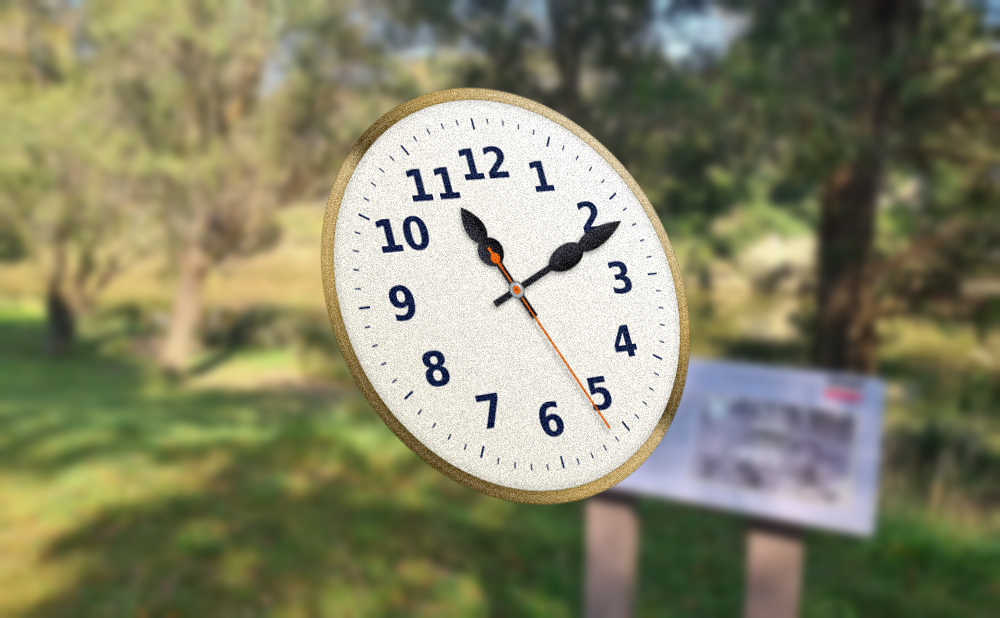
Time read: 11:11:26
